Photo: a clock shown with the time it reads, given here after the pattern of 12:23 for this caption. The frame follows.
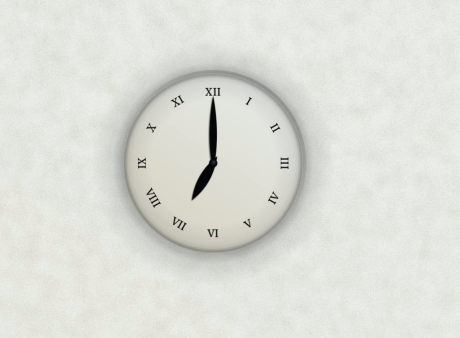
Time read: 7:00
